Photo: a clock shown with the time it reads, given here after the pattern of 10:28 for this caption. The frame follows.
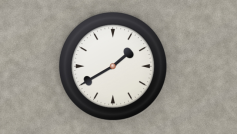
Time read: 1:40
